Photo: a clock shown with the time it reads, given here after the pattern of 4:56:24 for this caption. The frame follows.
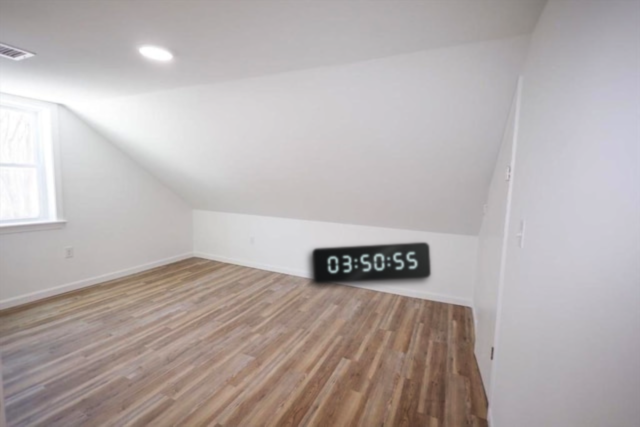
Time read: 3:50:55
